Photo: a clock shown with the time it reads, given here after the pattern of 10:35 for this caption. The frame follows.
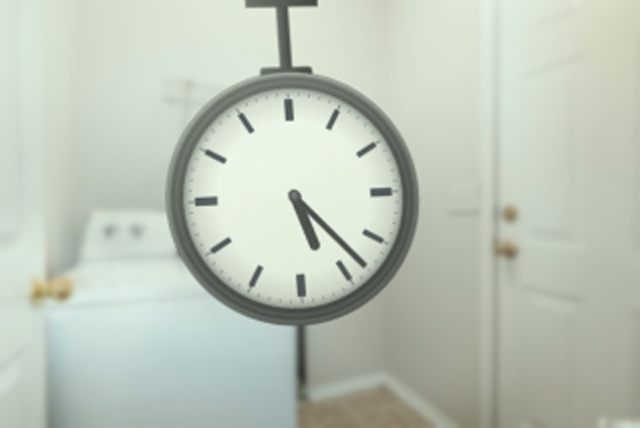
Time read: 5:23
